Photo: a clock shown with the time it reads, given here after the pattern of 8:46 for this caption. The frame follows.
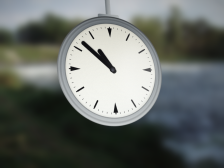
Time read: 10:52
